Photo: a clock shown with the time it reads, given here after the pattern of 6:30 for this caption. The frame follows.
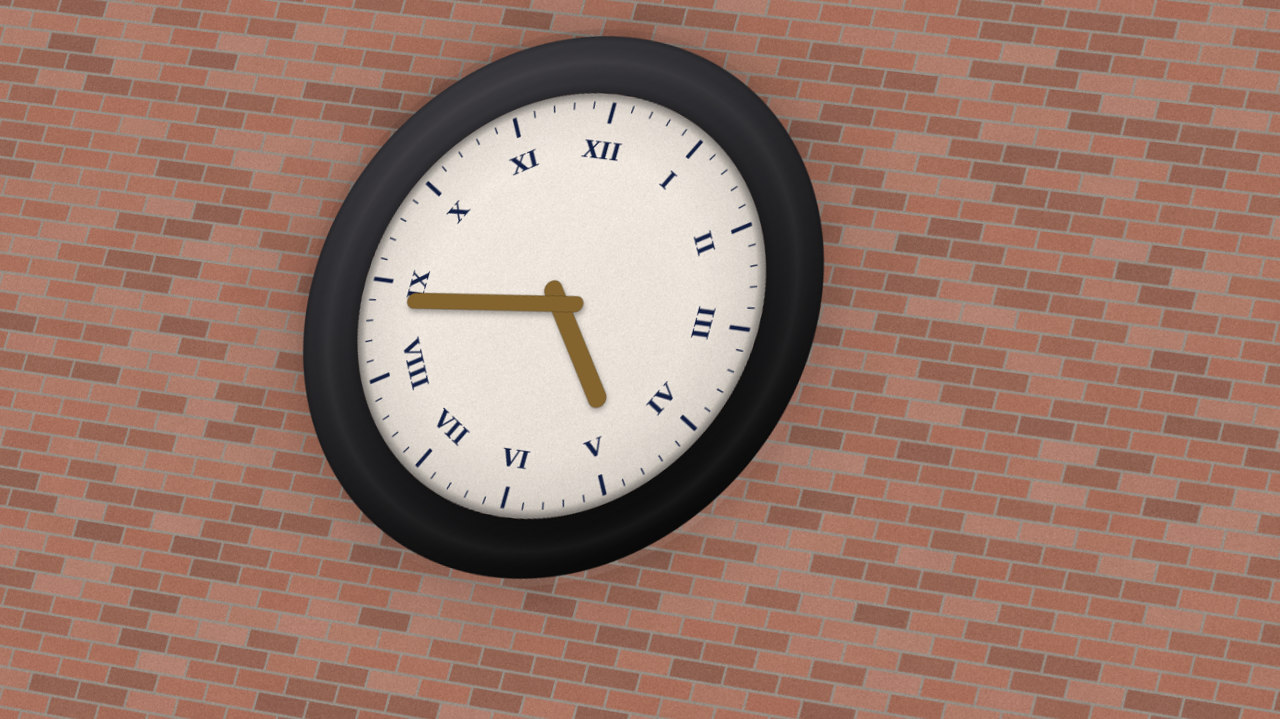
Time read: 4:44
